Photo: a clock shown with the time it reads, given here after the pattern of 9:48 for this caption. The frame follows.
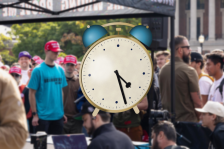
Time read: 4:27
